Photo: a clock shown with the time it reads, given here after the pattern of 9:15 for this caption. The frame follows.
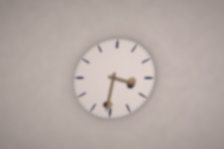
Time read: 3:31
